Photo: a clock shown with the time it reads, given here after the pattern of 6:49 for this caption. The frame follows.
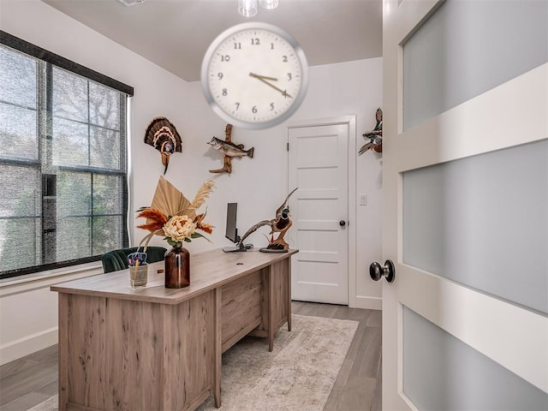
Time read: 3:20
